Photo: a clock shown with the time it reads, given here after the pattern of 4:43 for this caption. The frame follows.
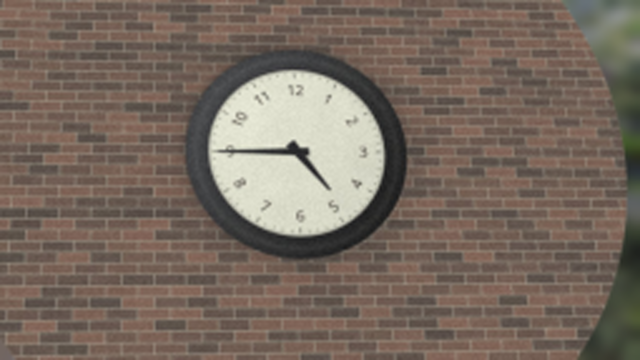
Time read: 4:45
